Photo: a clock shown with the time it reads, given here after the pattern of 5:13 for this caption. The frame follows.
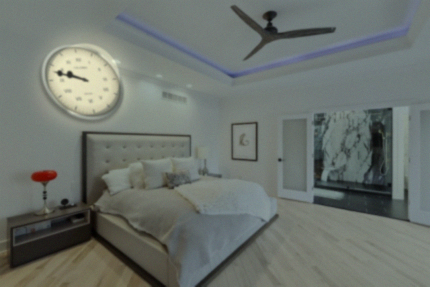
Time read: 9:48
